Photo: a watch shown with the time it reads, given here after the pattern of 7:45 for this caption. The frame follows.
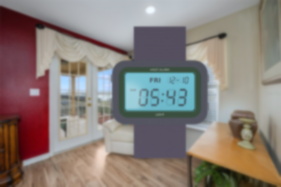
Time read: 5:43
